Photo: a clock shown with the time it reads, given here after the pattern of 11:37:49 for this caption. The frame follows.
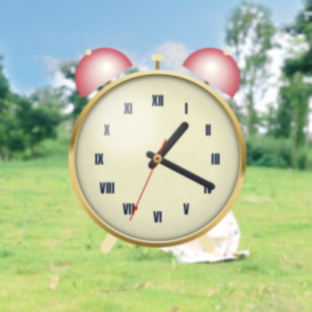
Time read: 1:19:34
